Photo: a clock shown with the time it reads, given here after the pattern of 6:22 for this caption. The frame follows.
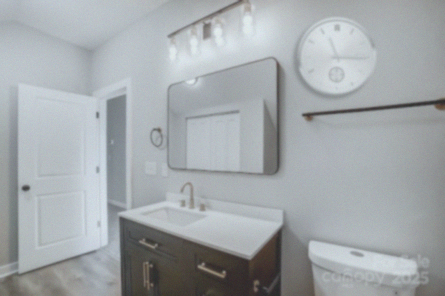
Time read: 11:15
